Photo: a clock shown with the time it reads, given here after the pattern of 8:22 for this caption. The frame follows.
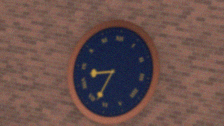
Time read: 8:33
